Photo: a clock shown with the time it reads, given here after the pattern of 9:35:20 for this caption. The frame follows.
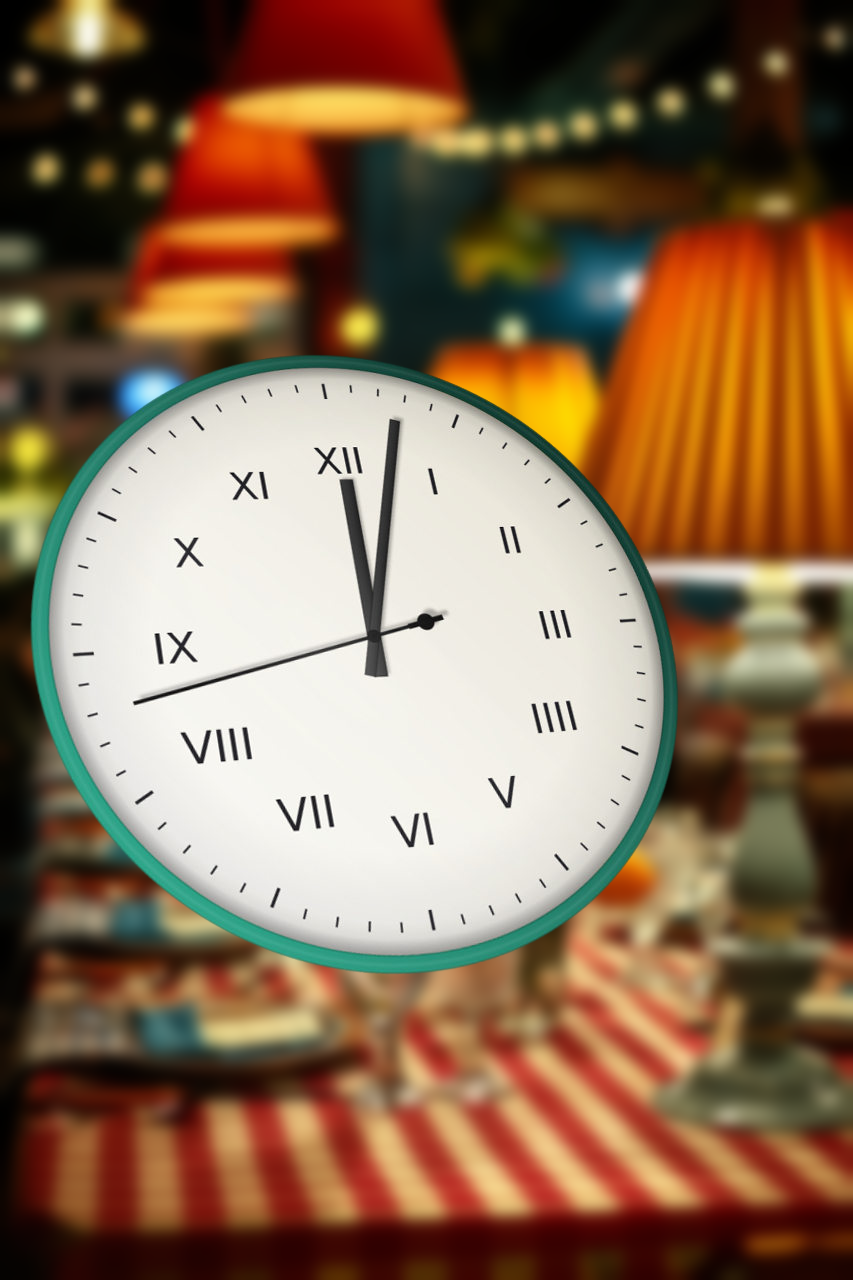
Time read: 12:02:43
